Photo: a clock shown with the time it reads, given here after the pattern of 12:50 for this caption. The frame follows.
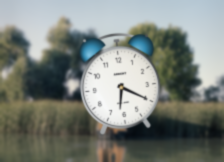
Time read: 6:20
